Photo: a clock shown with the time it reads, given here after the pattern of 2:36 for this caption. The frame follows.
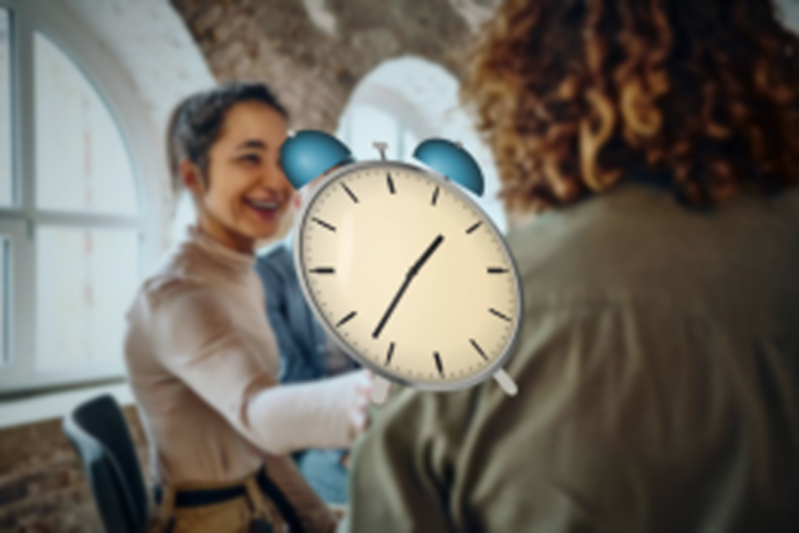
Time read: 1:37
